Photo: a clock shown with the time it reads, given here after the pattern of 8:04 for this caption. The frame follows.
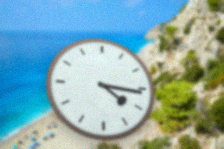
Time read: 4:16
